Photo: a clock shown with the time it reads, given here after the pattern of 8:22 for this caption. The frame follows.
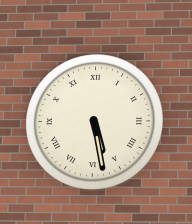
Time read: 5:28
